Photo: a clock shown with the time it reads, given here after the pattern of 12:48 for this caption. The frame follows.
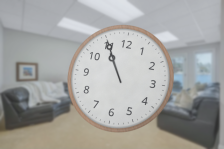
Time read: 10:55
